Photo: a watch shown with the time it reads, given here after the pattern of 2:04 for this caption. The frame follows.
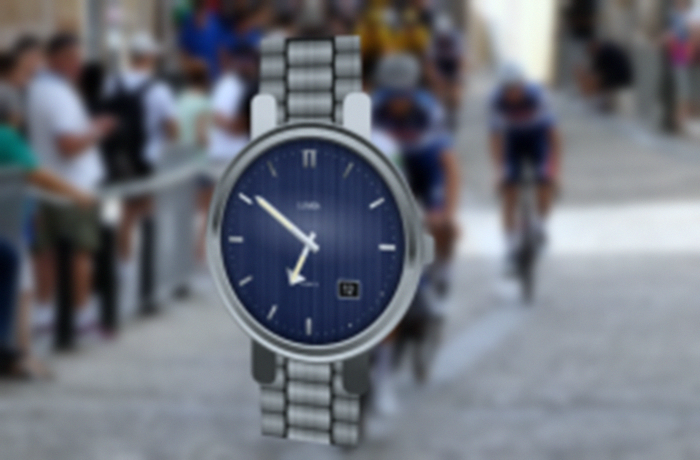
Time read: 6:51
